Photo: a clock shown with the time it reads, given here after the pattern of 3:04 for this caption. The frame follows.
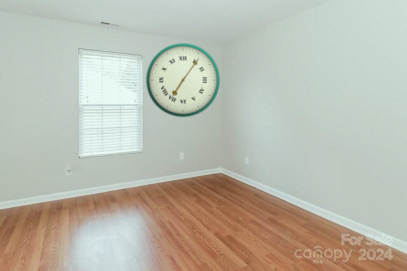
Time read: 7:06
